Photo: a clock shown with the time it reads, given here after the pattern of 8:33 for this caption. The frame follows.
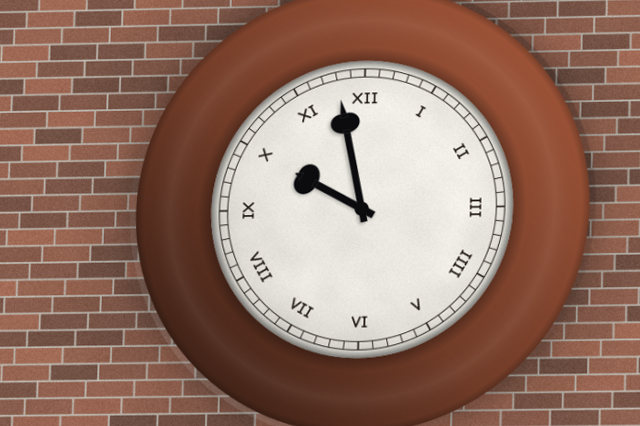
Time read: 9:58
